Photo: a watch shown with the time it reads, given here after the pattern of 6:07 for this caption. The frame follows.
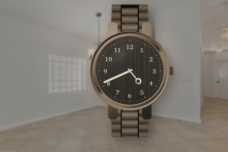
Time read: 4:41
